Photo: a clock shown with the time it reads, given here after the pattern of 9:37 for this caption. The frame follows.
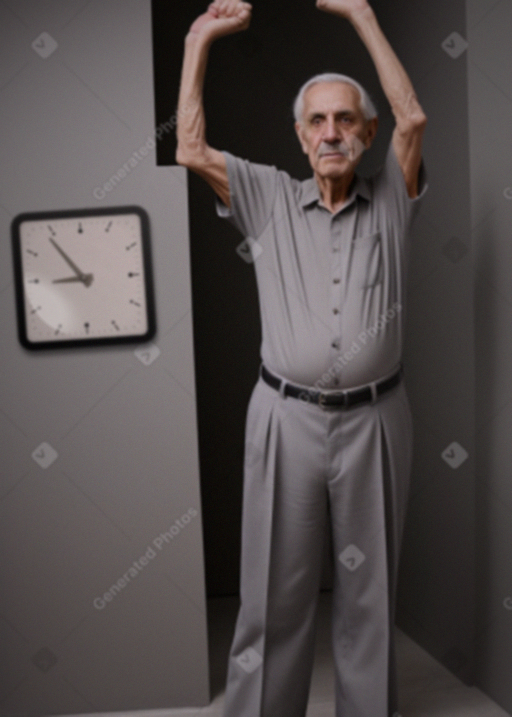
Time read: 8:54
